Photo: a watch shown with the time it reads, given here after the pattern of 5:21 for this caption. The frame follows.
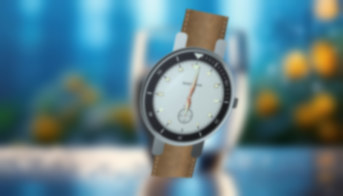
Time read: 6:01
